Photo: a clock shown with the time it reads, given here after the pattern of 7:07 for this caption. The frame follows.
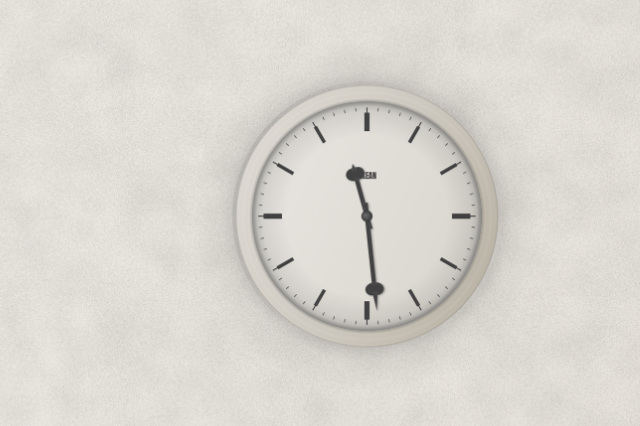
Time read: 11:29
